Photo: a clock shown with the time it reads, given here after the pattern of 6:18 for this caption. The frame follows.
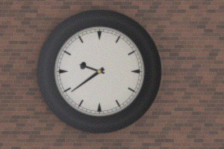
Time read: 9:39
